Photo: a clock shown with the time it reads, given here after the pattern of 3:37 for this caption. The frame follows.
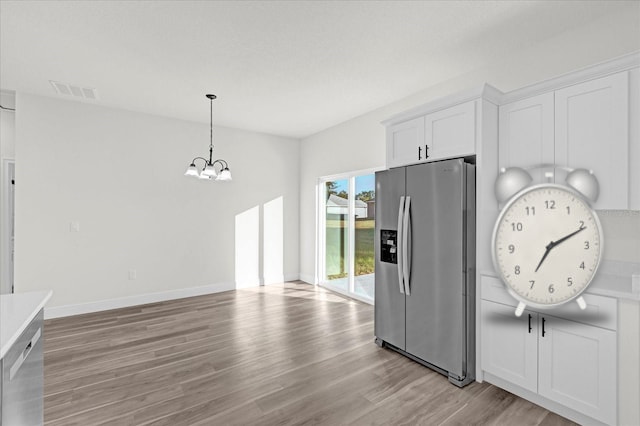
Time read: 7:11
